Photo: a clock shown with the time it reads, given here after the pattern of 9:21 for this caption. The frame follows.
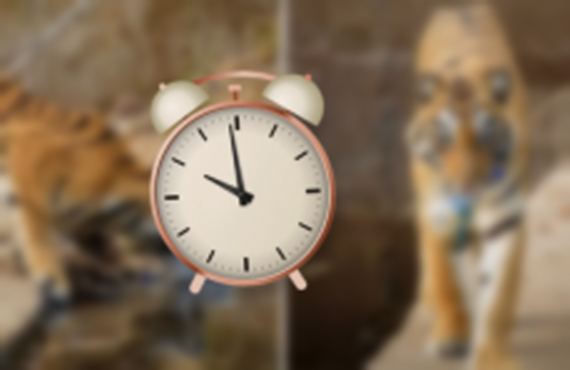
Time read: 9:59
